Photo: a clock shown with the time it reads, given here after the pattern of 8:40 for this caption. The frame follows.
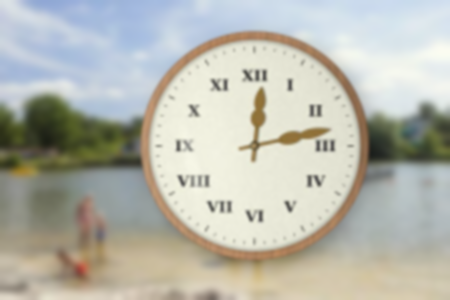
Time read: 12:13
